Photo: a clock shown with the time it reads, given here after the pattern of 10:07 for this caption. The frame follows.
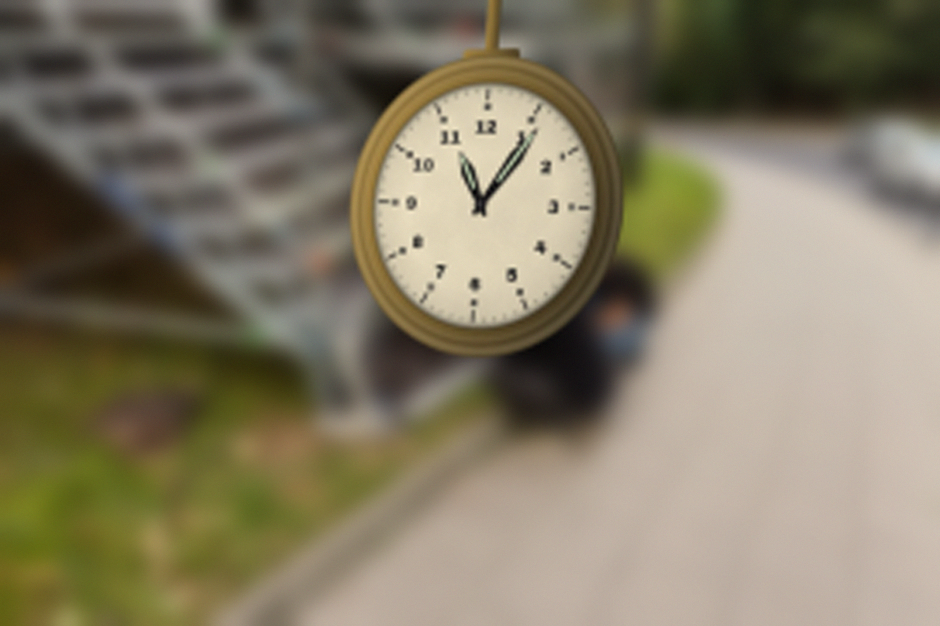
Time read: 11:06
